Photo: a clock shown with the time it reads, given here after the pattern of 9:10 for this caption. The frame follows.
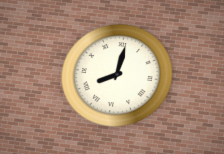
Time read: 8:01
